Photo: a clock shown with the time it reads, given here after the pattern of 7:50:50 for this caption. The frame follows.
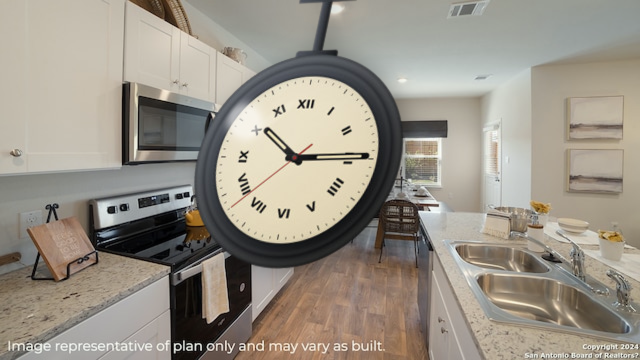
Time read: 10:14:38
